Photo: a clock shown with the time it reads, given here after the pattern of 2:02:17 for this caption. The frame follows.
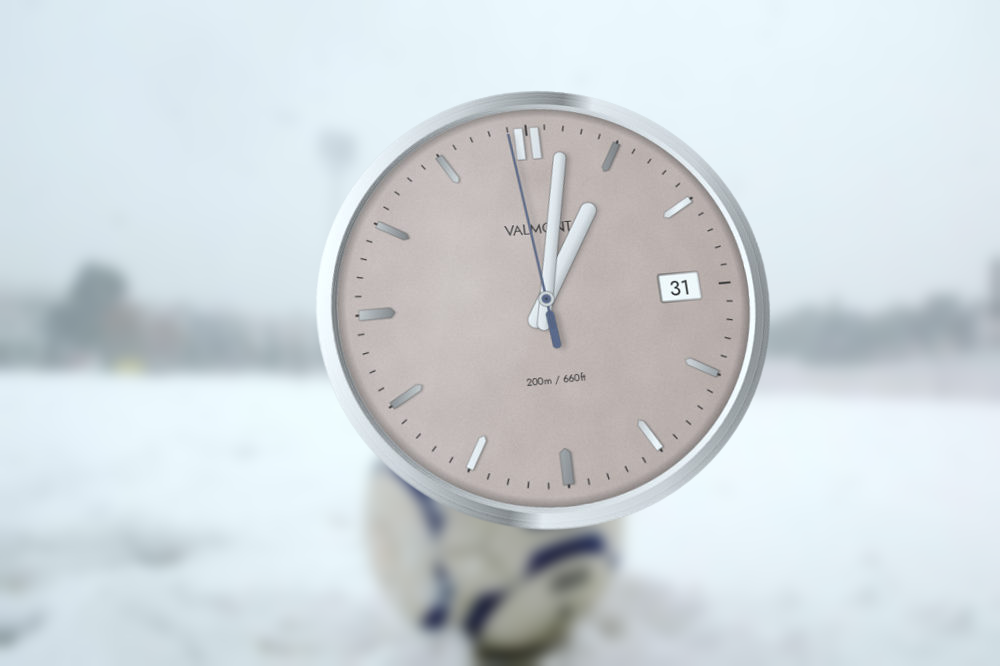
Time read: 1:01:59
